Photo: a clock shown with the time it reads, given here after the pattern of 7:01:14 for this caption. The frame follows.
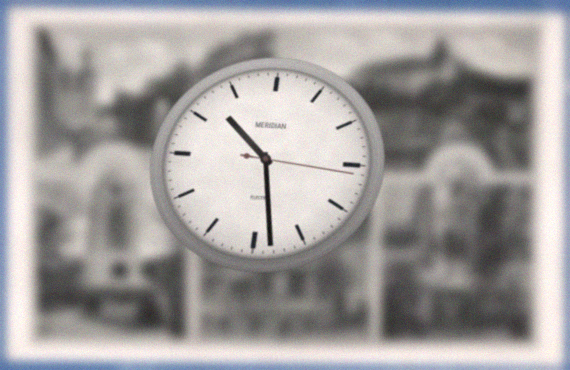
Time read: 10:28:16
